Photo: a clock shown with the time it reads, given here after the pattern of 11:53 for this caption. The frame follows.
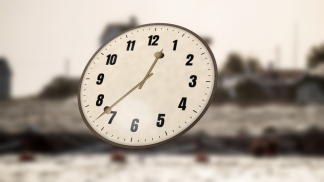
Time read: 12:37
